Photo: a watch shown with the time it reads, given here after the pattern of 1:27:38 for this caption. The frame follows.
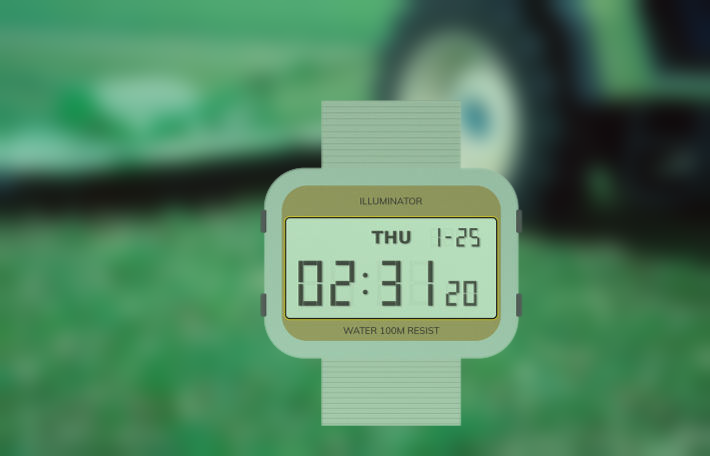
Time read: 2:31:20
